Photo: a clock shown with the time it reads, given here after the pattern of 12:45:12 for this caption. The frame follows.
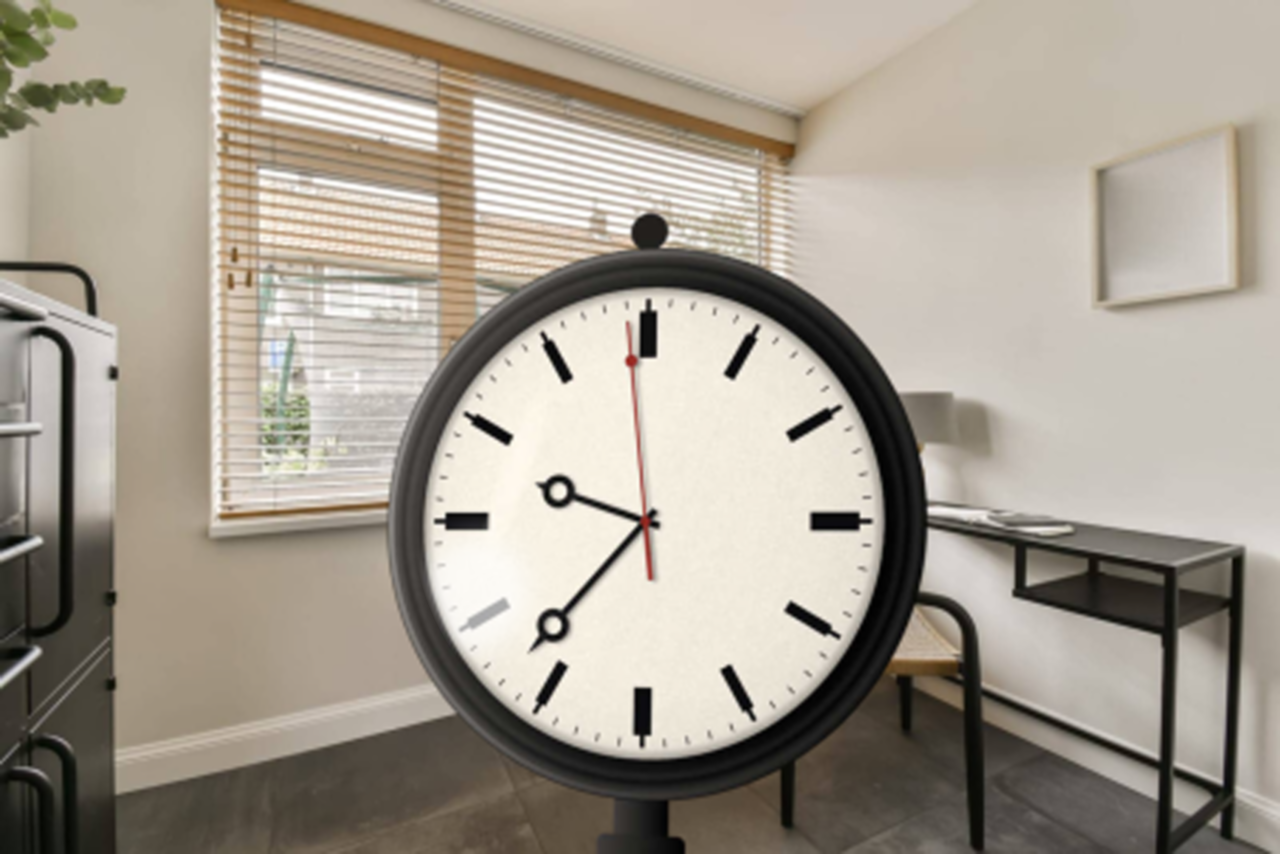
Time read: 9:36:59
